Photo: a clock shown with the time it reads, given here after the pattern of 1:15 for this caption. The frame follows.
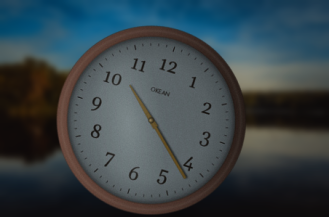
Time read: 10:22
